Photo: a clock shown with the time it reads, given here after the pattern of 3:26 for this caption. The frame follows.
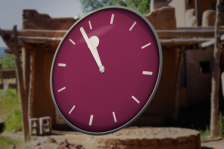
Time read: 10:53
